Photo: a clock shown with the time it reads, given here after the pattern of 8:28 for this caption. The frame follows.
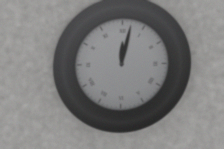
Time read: 12:02
